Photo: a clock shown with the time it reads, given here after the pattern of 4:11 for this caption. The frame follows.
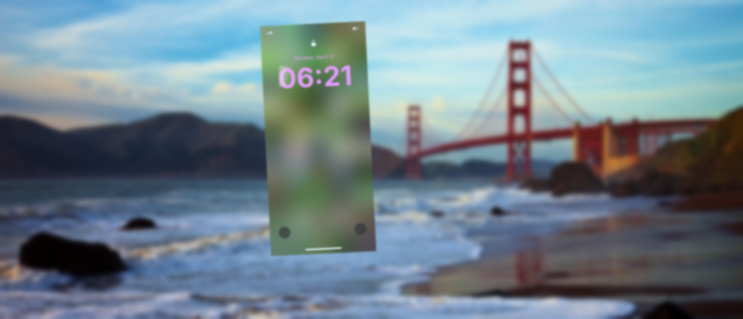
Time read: 6:21
